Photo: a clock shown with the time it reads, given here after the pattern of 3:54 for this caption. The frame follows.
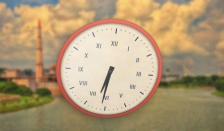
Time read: 6:31
